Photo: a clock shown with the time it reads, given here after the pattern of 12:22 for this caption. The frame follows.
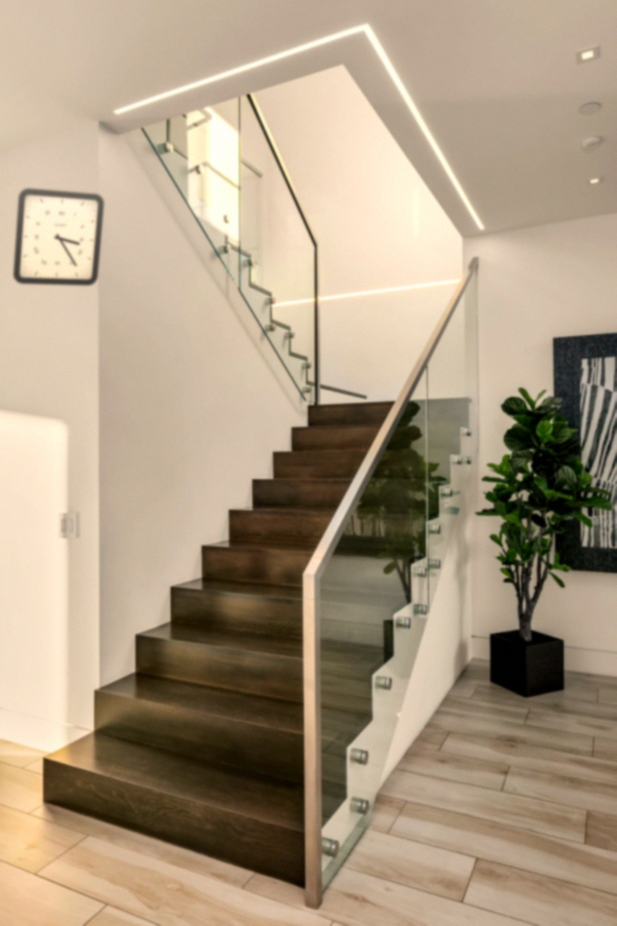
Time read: 3:24
